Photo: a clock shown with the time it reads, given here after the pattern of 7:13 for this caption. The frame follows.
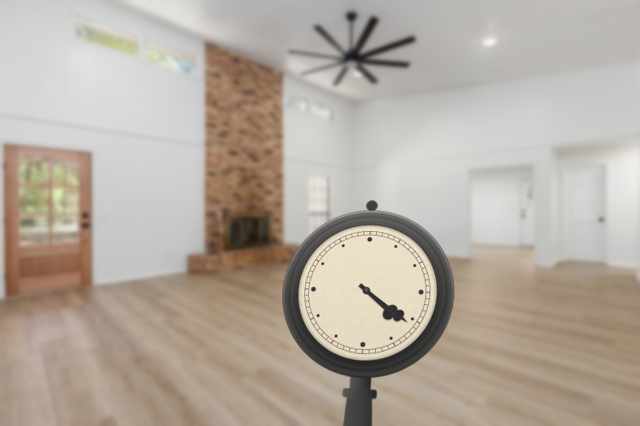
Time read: 4:21
